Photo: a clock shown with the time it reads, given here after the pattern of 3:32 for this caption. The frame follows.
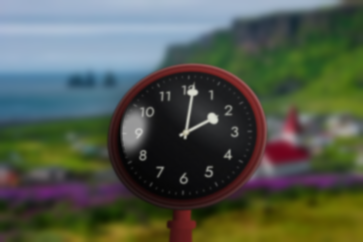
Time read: 2:01
